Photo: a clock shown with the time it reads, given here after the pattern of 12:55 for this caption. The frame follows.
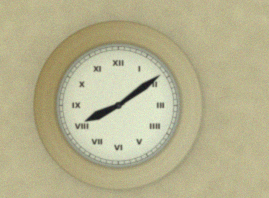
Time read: 8:09
